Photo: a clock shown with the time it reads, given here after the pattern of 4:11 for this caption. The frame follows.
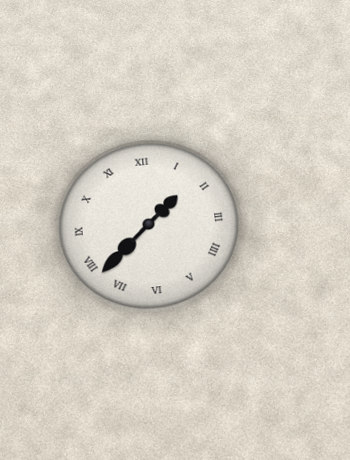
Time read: 1:38
